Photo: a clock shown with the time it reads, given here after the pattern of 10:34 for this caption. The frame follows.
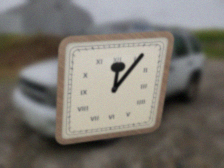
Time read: 12:06
